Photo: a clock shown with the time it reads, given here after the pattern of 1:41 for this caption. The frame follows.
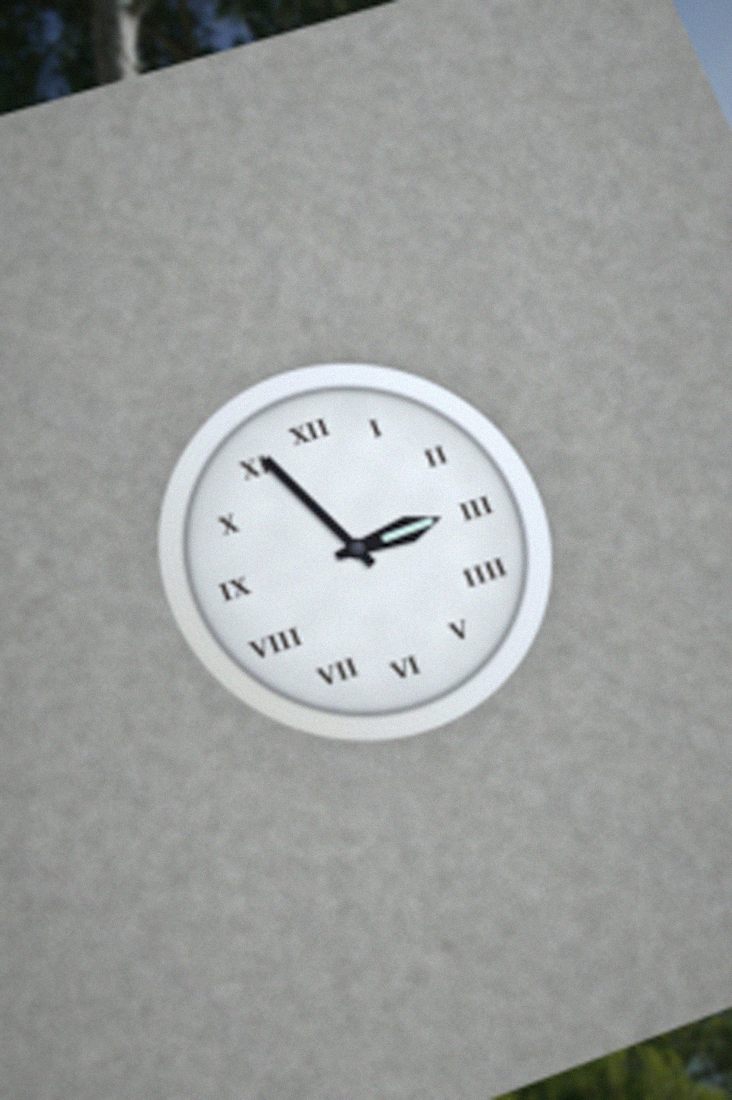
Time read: 2:56
